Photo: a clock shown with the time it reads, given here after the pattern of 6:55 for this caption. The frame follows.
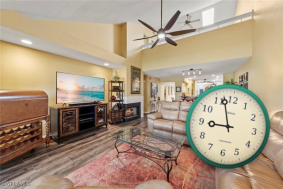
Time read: 8:57
